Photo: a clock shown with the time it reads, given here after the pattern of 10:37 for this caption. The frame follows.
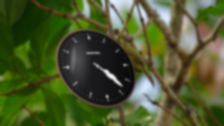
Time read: 4:23
